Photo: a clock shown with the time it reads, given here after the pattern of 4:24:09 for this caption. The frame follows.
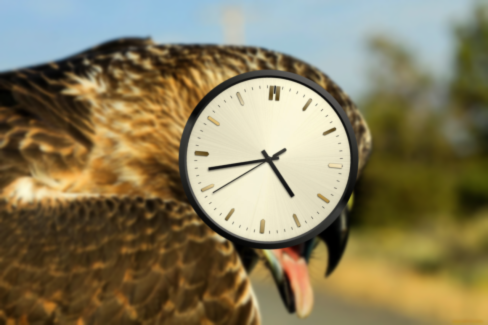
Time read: 4:42:39
